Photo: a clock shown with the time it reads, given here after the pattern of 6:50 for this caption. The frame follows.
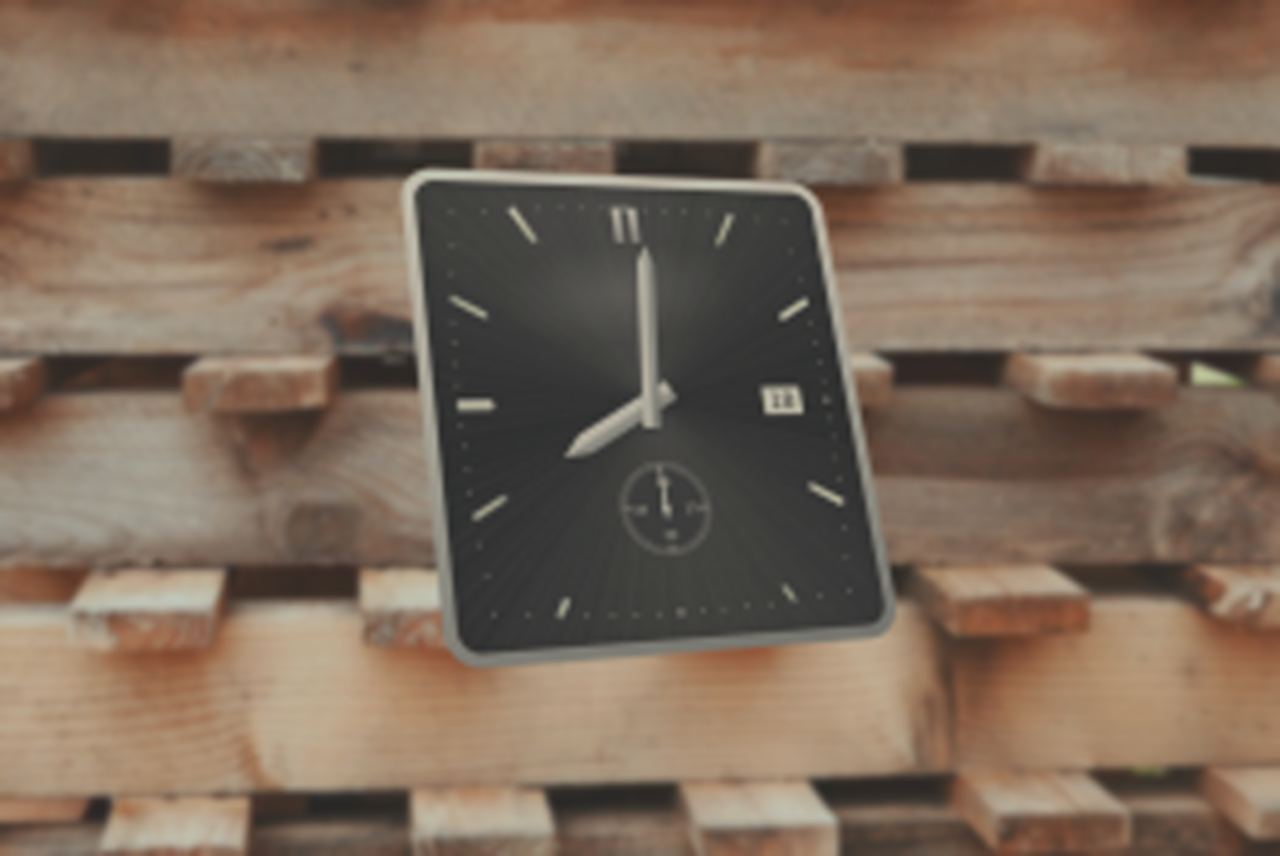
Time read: 8:01
